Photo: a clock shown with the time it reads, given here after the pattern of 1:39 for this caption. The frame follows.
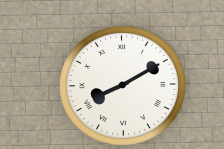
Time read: 8:10
